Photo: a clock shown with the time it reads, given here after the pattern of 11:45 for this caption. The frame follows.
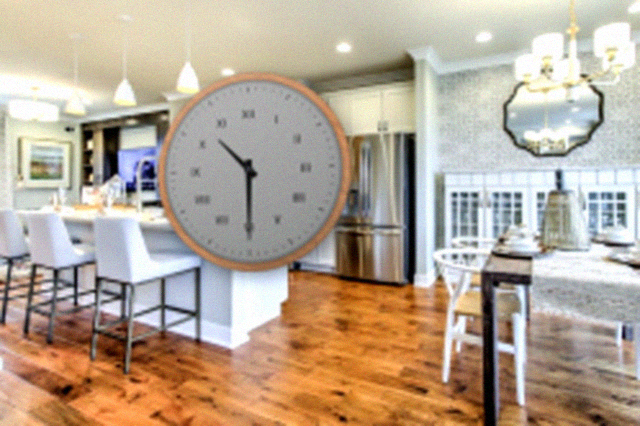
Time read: 10:30
